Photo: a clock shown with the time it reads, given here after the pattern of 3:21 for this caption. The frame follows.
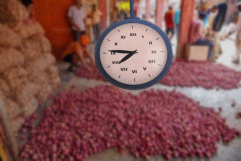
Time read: 7:46
